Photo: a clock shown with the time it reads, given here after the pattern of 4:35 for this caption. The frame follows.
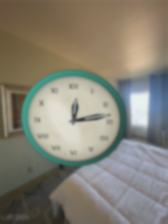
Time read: 12:13
